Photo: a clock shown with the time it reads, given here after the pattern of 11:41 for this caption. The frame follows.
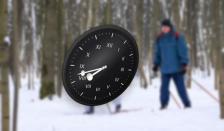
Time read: 7:42
